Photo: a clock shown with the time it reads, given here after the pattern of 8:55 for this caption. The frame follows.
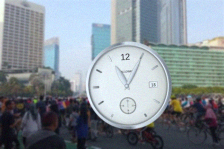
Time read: 11:05
